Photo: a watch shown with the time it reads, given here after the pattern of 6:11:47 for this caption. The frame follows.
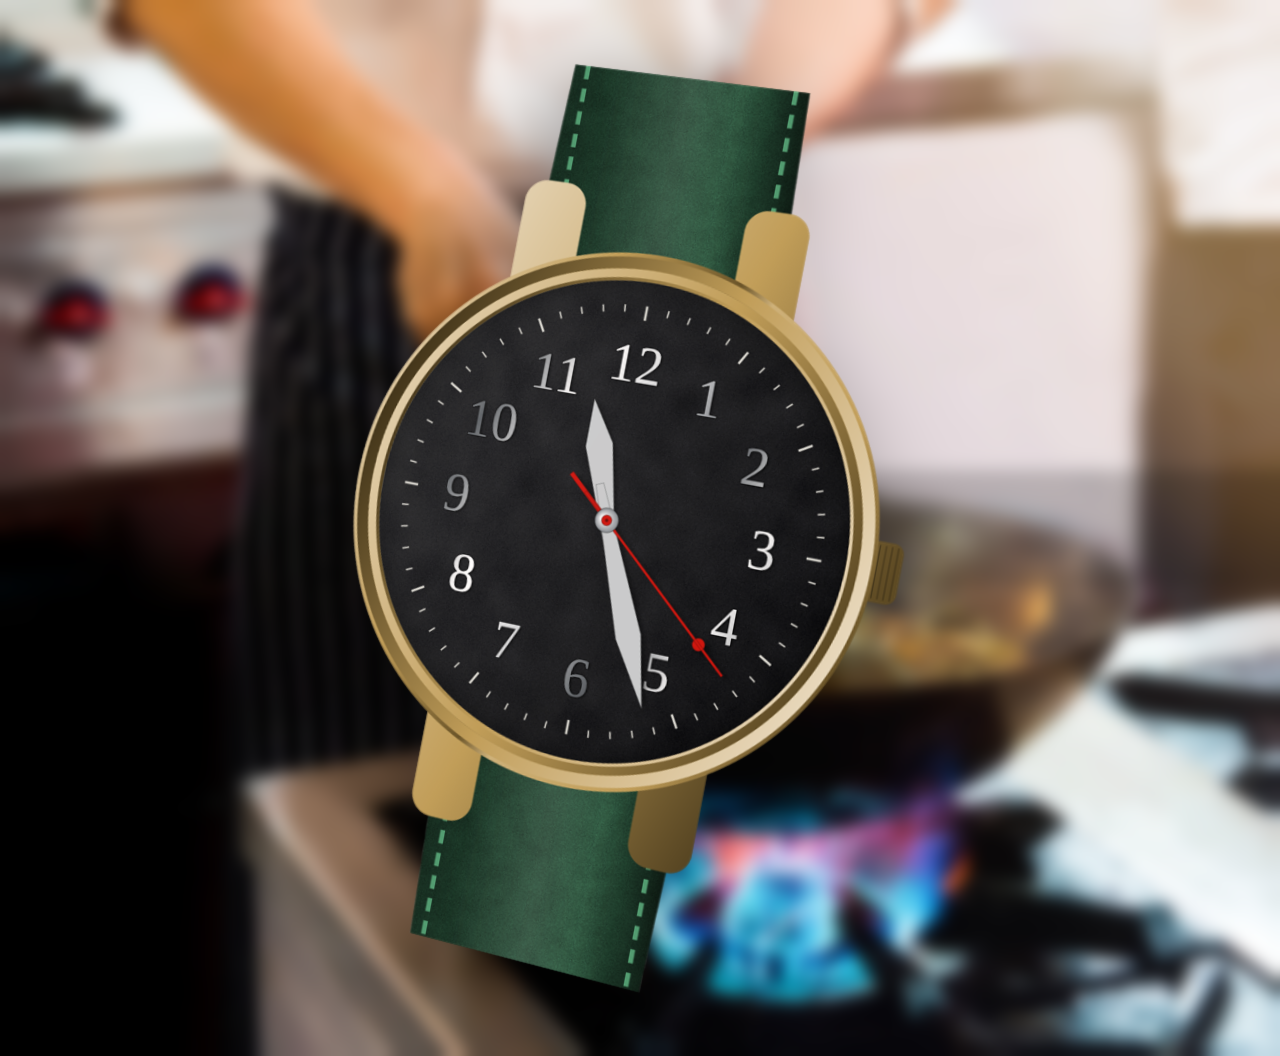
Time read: 11:26:22
